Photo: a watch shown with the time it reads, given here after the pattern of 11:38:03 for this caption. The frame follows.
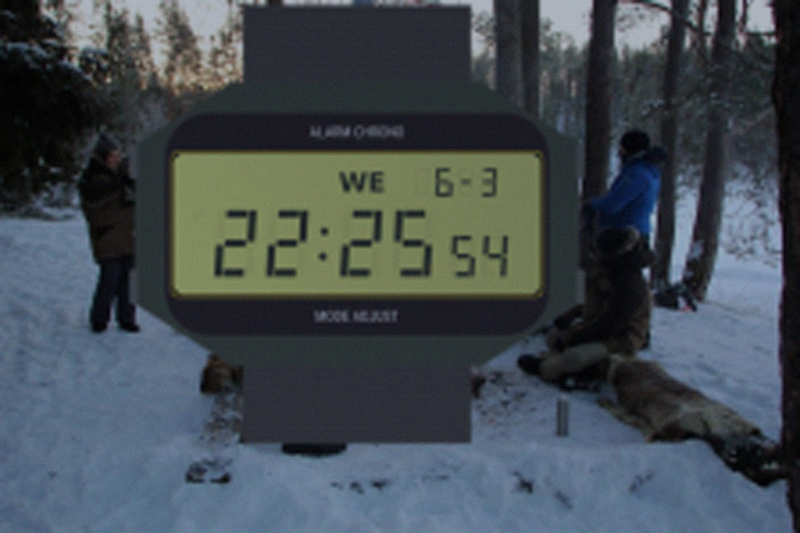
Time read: 22:25:54
